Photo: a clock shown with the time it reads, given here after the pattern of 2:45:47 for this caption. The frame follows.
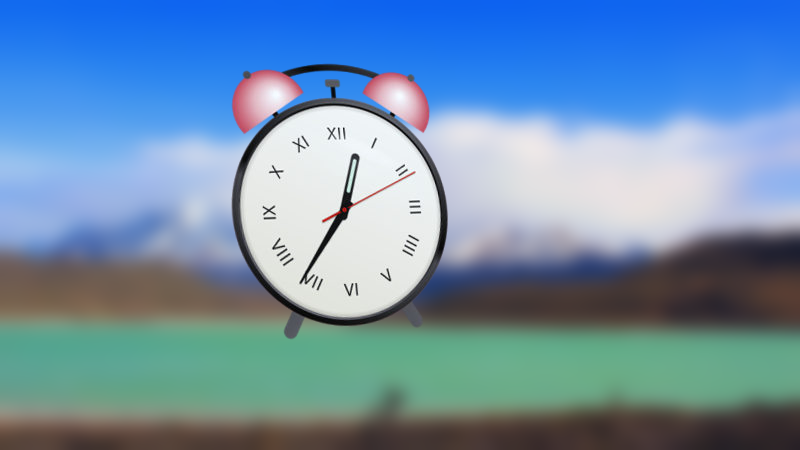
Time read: 12:36:11
